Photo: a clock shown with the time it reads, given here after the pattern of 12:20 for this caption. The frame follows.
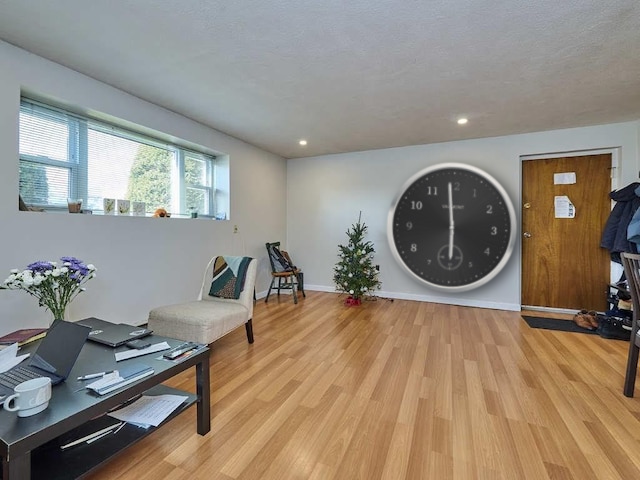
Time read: 5:59
